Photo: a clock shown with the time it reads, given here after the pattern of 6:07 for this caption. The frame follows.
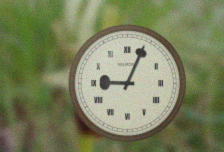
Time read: 9:04
